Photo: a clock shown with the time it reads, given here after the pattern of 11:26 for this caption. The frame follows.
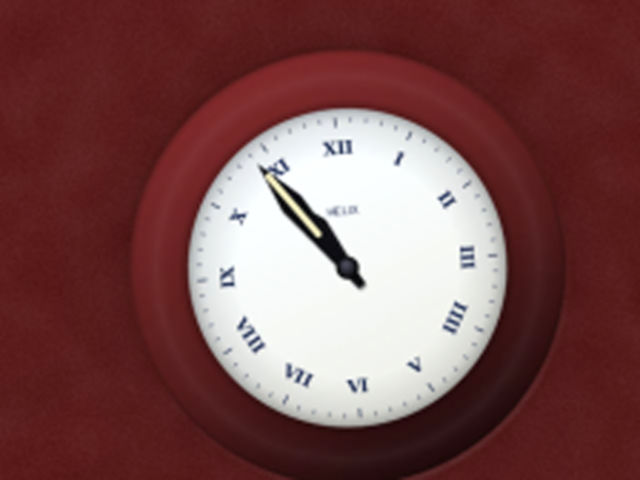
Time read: 10:54
